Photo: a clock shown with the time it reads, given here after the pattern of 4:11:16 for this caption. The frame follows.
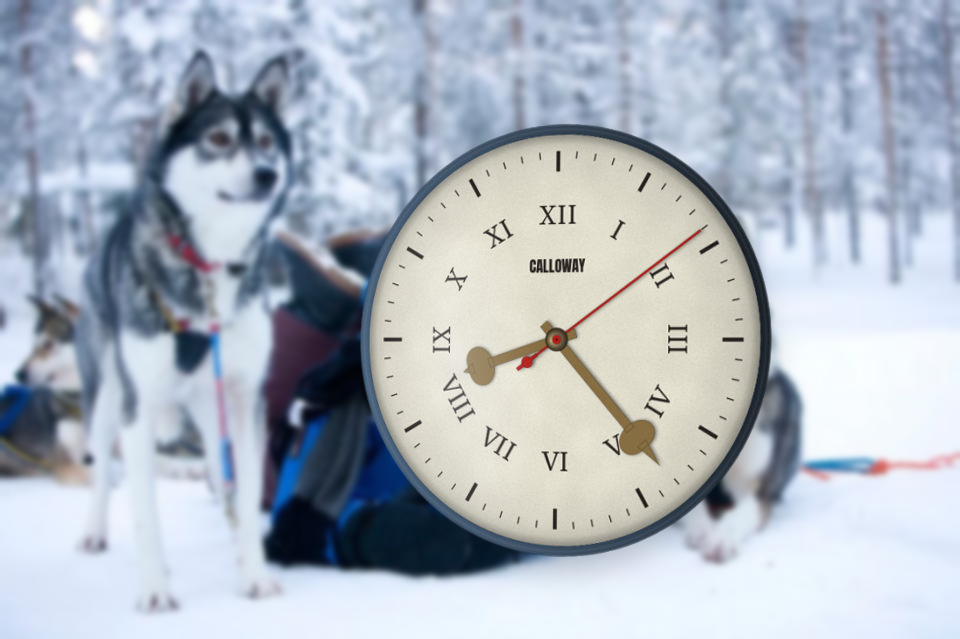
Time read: 8:23:09
